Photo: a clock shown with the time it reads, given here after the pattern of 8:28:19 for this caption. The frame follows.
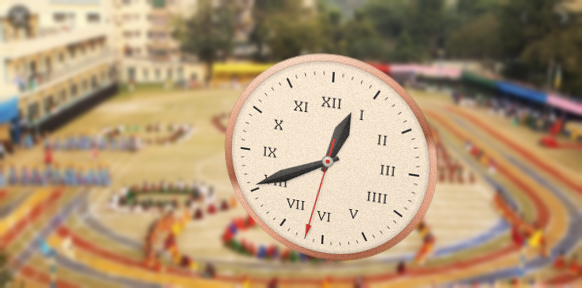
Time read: 12:40:32
